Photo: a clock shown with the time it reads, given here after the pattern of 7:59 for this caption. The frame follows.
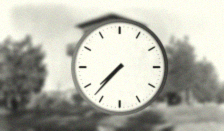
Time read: 7:37
